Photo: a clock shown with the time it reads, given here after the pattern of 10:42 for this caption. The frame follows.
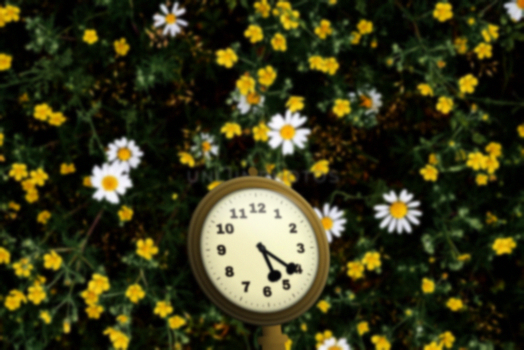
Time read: 5:21
